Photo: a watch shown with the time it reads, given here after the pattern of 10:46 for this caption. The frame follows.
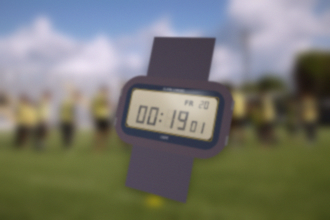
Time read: 0:19
